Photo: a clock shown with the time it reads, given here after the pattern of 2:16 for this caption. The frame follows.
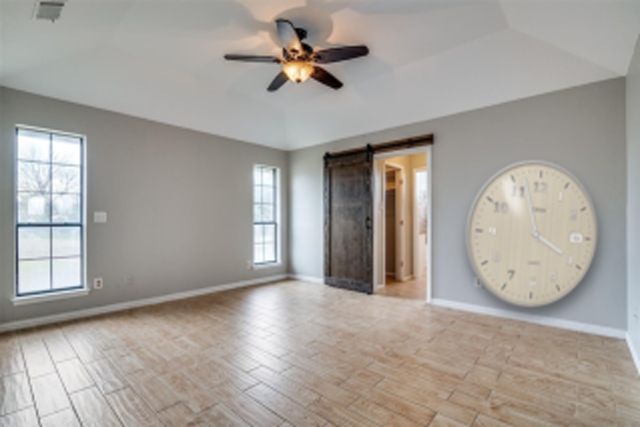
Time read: 3:57
